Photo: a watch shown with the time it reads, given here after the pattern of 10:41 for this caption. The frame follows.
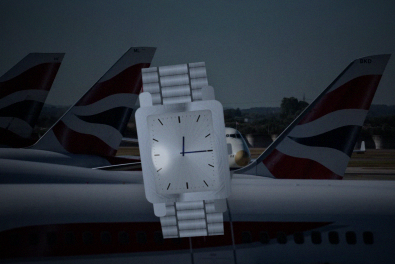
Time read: 12:15
